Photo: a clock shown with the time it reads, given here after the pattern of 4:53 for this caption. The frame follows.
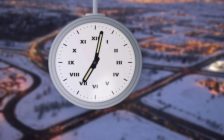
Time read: 7:02
